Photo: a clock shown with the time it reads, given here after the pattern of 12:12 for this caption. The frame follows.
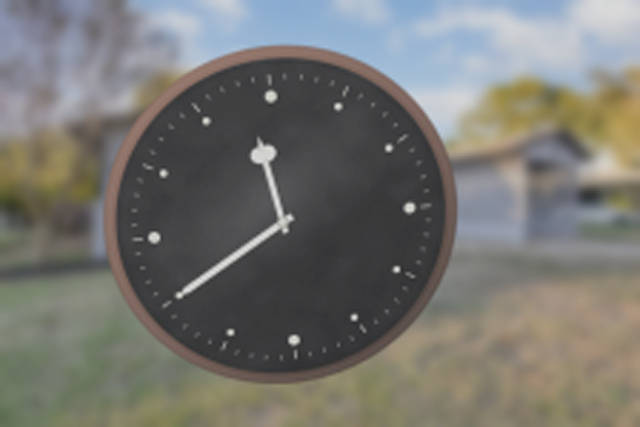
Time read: 11:40
